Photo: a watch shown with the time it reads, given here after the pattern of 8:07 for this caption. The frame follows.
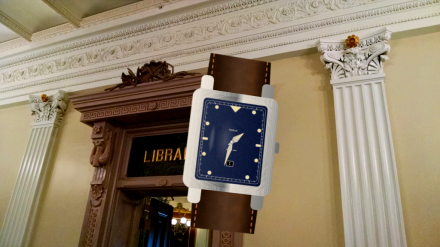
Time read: 1:32
